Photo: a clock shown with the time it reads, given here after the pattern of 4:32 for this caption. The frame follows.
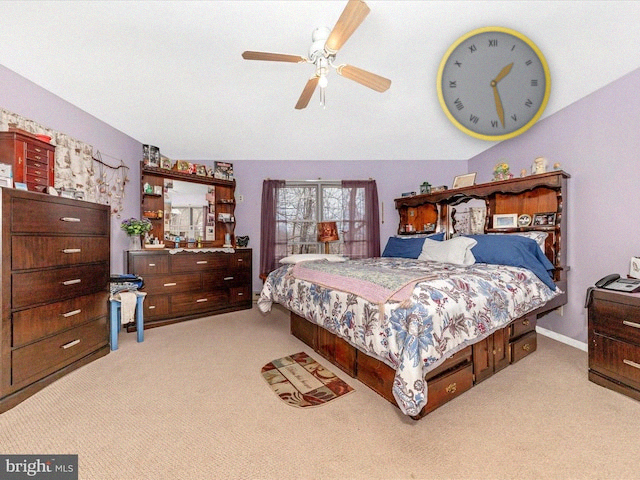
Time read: 1:28
